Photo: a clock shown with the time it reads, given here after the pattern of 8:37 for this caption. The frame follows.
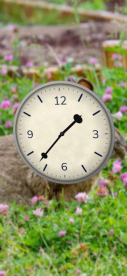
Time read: 1:37
